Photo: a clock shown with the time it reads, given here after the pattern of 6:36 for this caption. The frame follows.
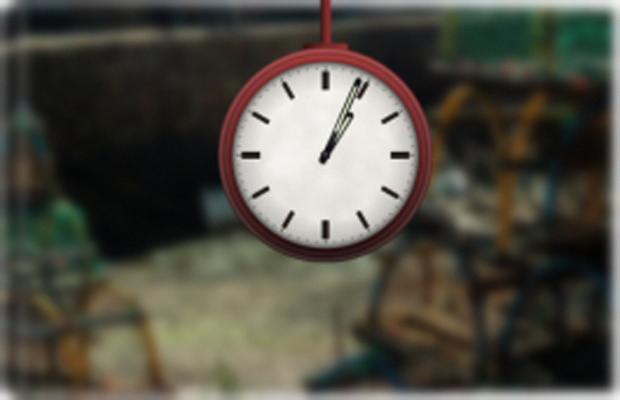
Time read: 1:04
